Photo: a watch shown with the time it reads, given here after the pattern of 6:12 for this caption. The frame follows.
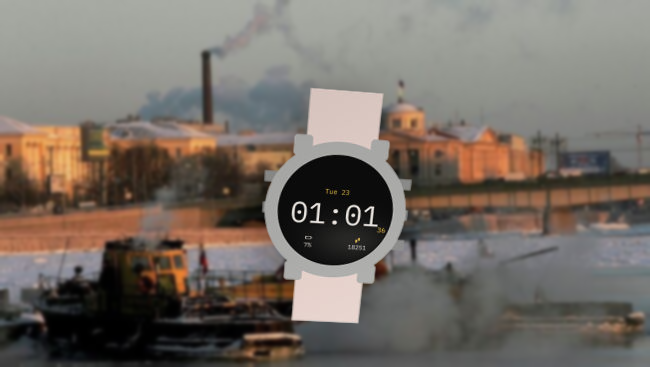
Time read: 1:01
